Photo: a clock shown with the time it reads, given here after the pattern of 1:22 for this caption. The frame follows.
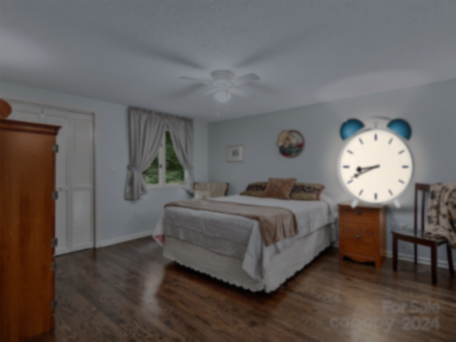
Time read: 8:41
